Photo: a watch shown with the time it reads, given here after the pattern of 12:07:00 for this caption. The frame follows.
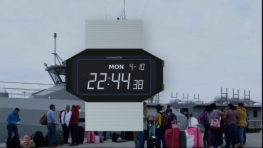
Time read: 22:44:38
